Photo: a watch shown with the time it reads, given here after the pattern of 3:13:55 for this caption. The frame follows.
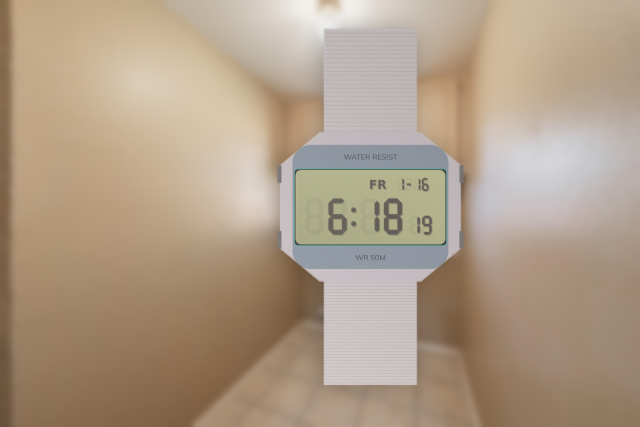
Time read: 6:18:19
